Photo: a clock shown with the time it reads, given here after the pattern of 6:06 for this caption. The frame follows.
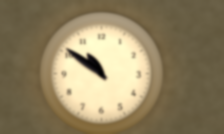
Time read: 10:51
